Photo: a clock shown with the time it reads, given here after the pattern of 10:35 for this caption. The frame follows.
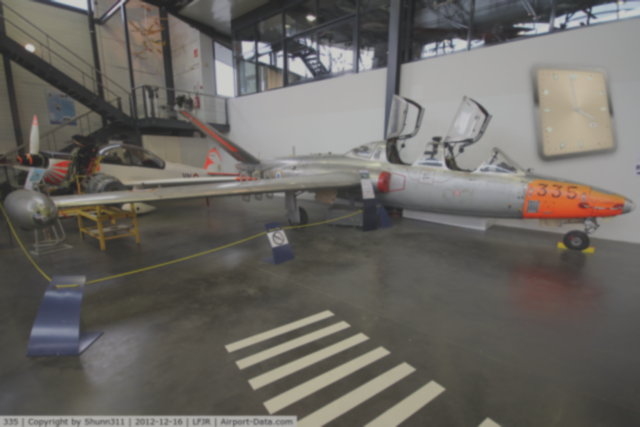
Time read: 3:59
